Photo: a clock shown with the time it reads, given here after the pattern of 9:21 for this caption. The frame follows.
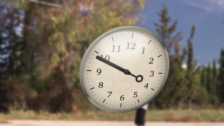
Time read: 3:49
